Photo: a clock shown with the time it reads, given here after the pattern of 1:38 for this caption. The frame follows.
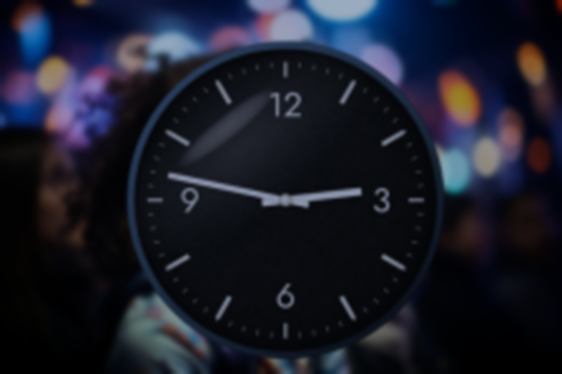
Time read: 2:47
